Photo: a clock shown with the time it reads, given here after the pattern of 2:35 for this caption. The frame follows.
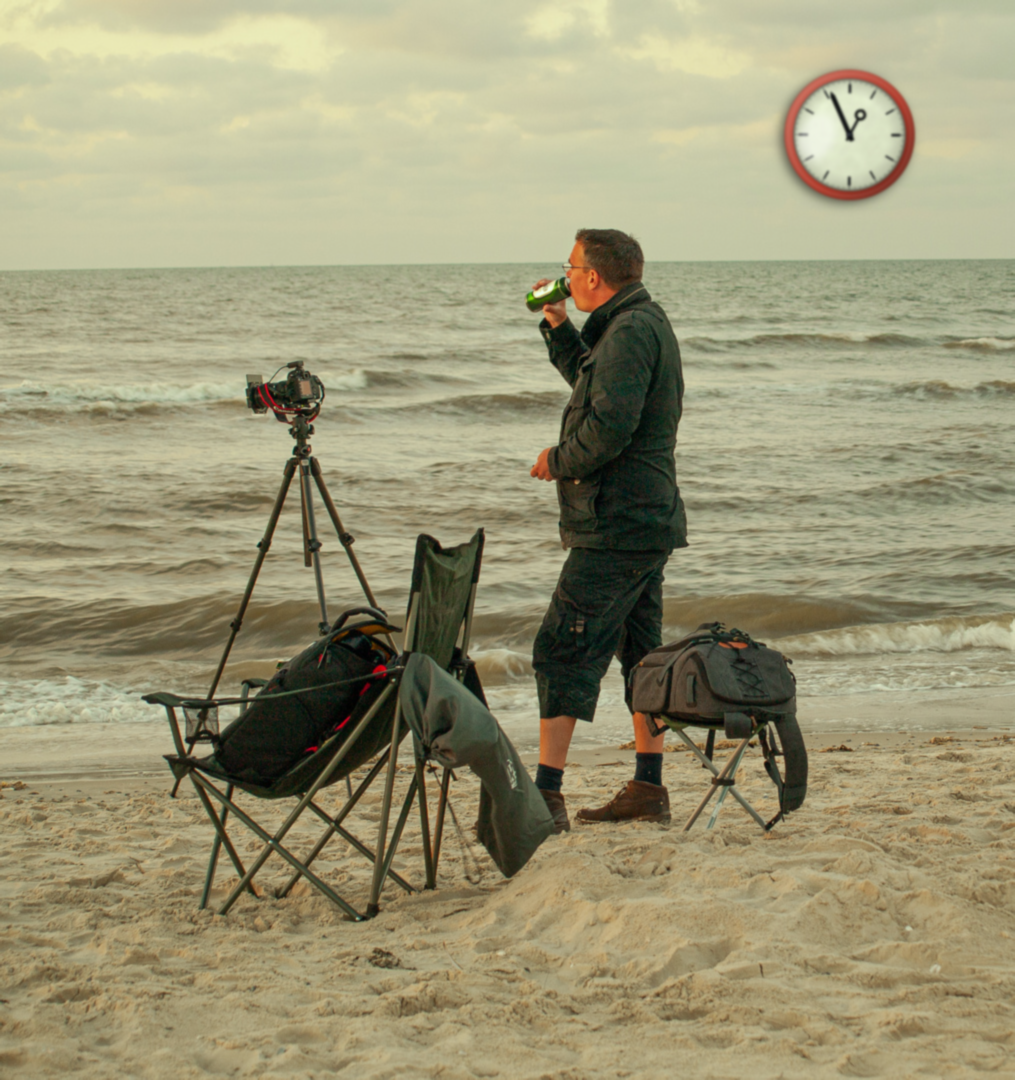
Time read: 12:56
